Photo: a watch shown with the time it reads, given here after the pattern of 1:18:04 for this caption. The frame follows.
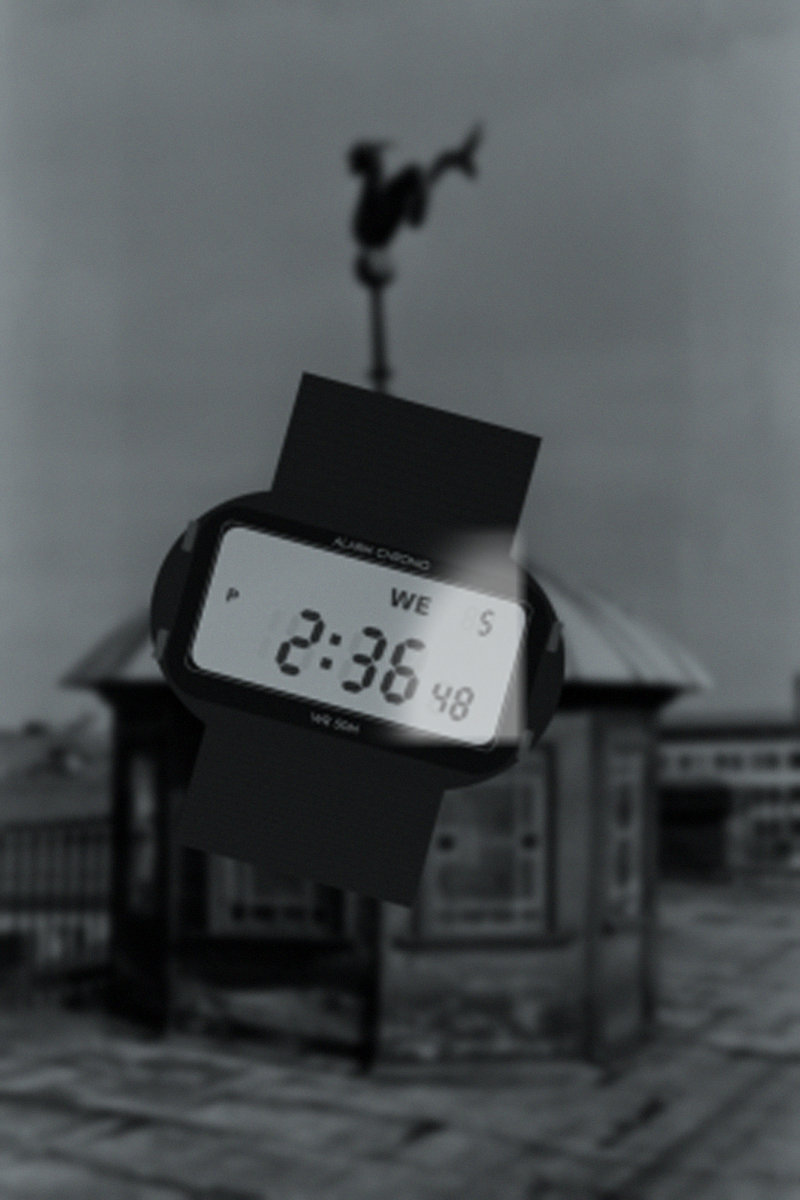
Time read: 2:36:48
